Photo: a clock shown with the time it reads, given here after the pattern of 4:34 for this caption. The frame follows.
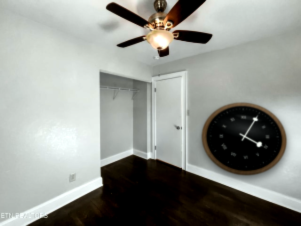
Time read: 4:05
